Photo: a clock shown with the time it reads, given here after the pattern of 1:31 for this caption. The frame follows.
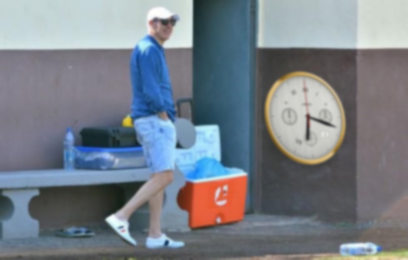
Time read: 6:18
